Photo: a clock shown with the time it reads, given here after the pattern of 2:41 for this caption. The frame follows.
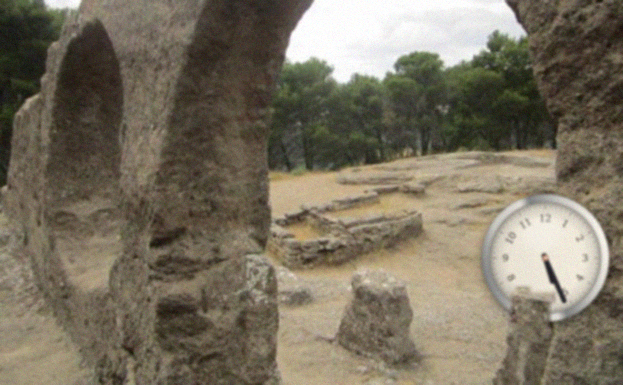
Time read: 5:26
